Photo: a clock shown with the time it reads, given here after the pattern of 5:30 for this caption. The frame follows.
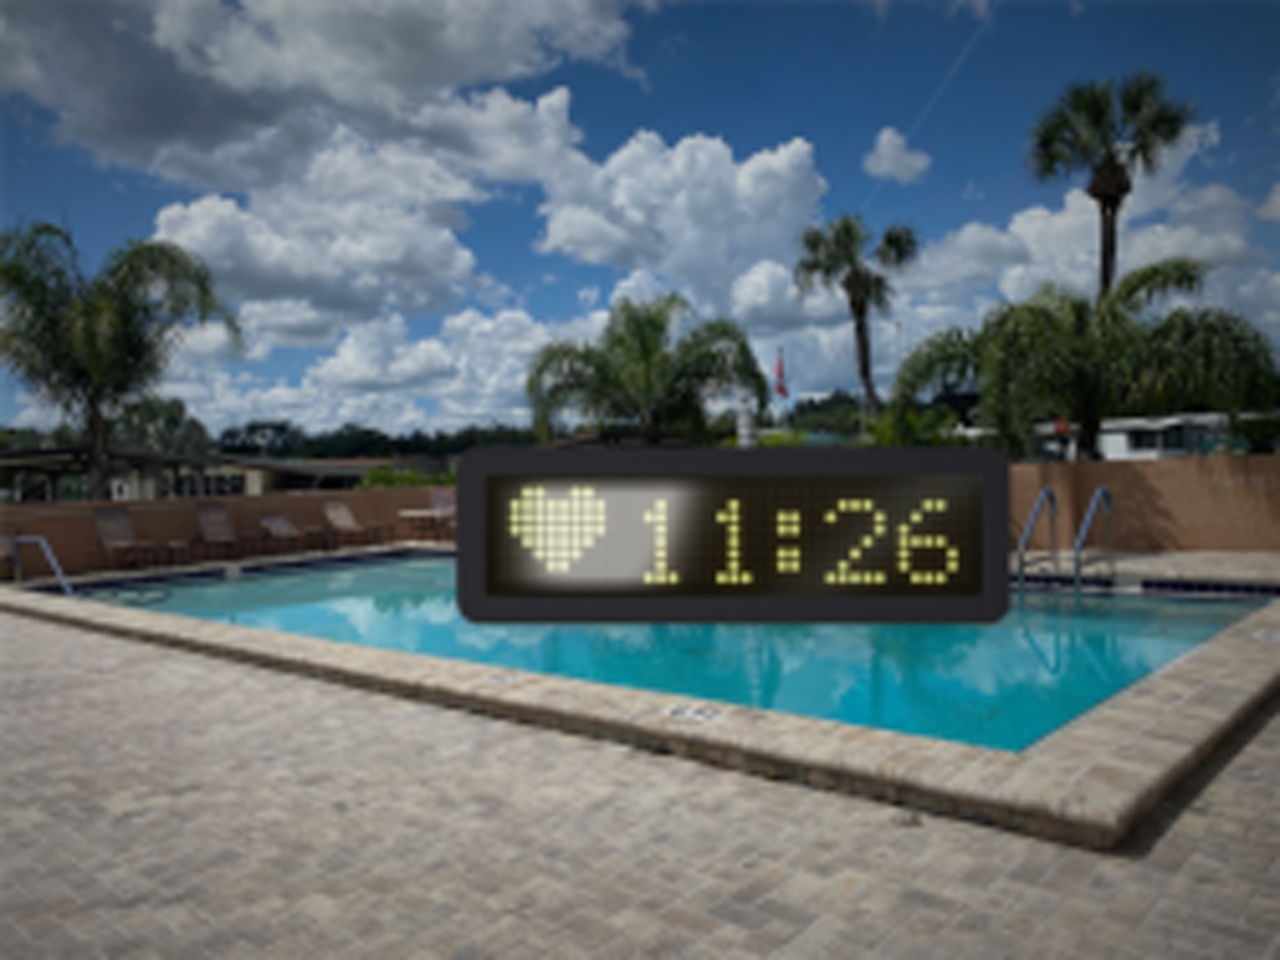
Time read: 11:26
